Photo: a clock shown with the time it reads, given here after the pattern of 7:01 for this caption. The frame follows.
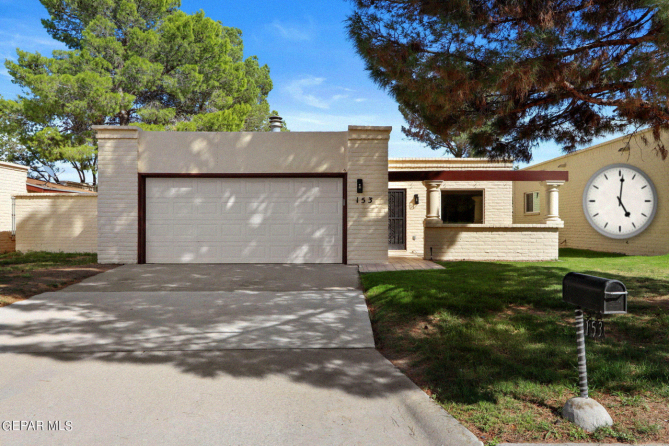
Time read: 5:01
